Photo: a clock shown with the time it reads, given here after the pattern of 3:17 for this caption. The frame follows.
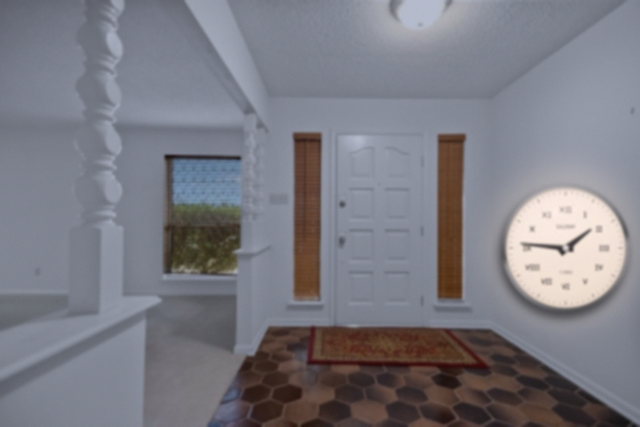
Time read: 1:46
